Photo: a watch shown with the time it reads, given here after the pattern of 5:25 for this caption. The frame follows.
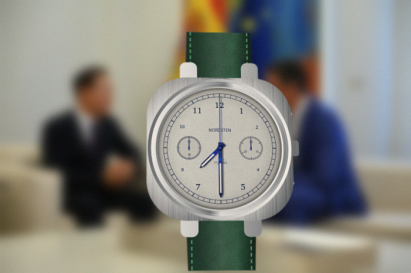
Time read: 7:30
